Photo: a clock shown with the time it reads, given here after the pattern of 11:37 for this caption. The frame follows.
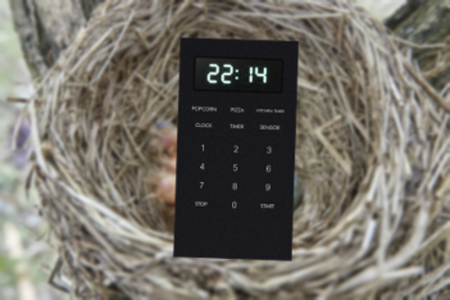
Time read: 22:14
